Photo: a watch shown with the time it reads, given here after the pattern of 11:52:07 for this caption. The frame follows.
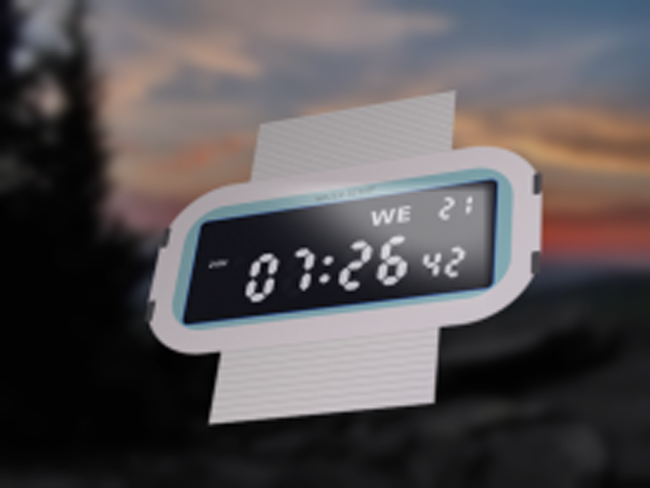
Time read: 7:26:42
